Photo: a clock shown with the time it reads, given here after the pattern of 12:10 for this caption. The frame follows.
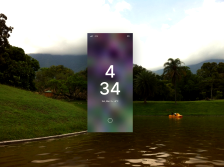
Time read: 4:34
